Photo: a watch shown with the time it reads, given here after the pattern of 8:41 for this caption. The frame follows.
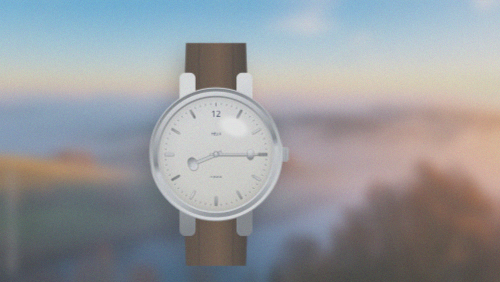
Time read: 8:15
